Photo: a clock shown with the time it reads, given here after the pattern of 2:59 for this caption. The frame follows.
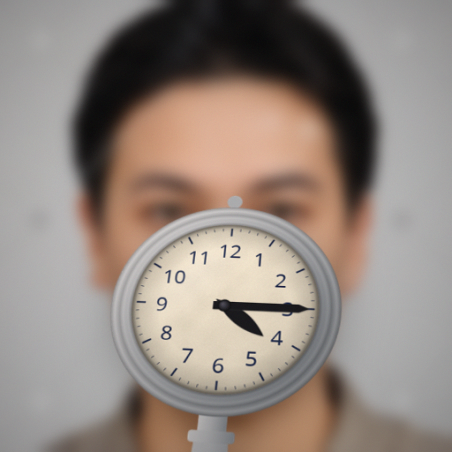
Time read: 4:15
